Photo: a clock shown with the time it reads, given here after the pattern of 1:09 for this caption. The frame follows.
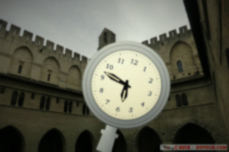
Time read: 5:47
